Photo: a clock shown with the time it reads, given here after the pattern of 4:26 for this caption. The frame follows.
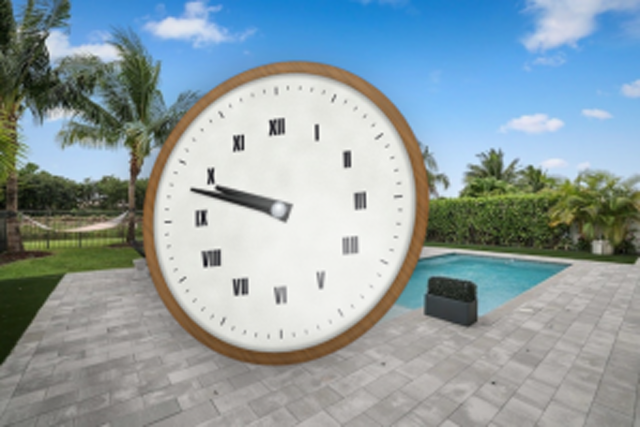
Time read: 9:48
